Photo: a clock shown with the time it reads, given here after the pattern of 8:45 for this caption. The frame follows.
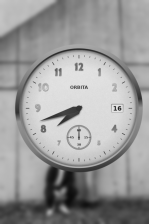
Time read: 7:42
